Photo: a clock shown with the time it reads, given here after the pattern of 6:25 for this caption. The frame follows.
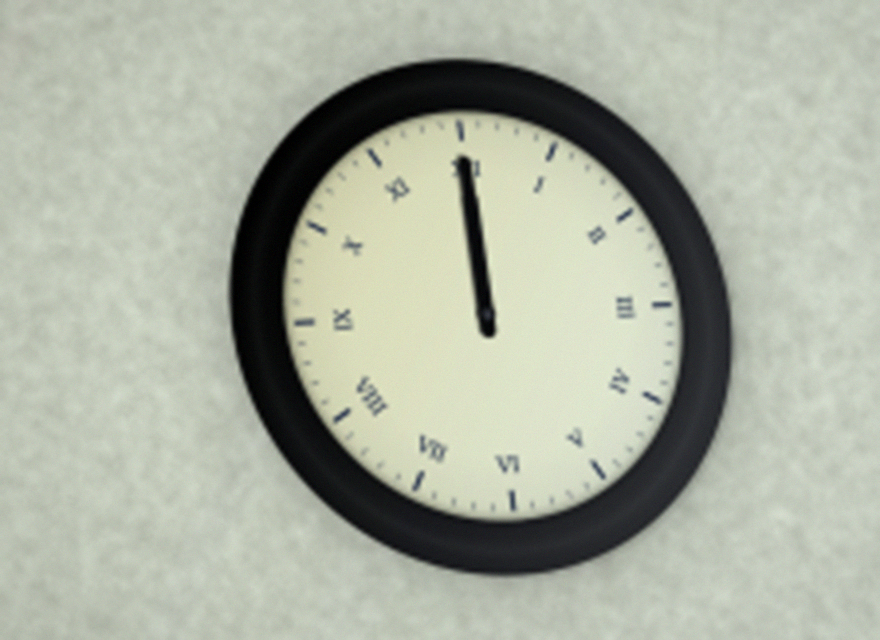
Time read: 12:00
